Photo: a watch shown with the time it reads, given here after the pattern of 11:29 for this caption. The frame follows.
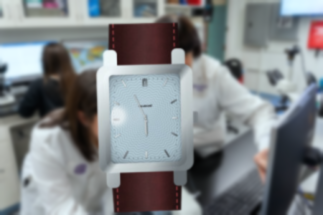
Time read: 5:56
